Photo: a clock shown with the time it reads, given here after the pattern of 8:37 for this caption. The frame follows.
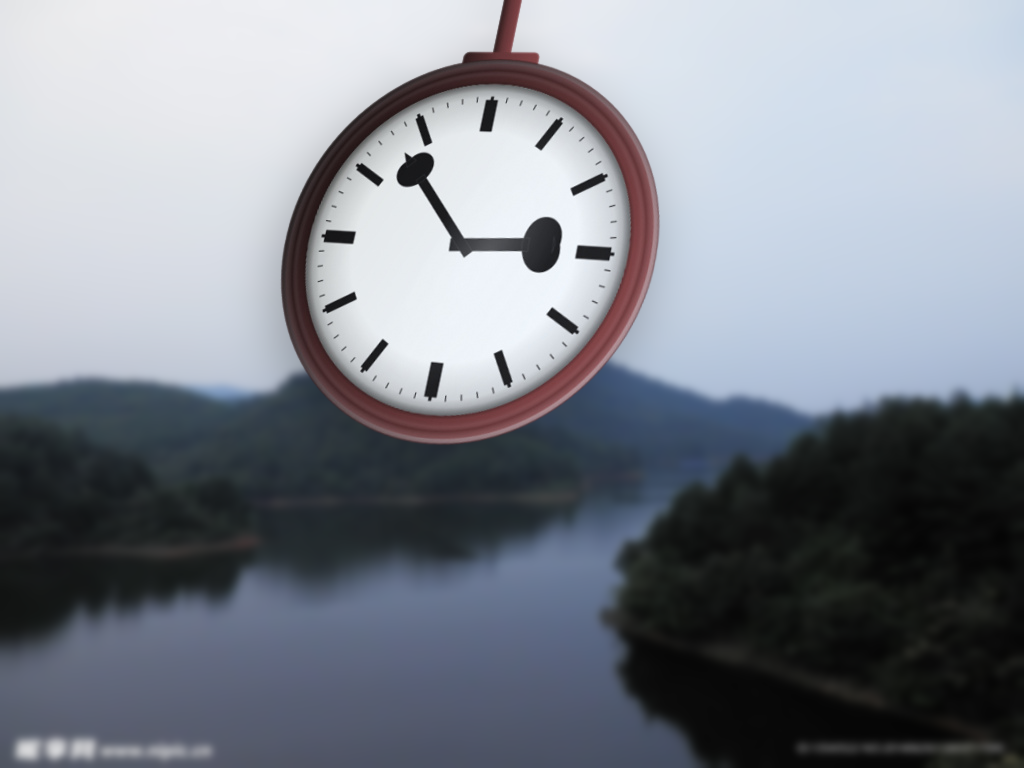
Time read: 2:53
